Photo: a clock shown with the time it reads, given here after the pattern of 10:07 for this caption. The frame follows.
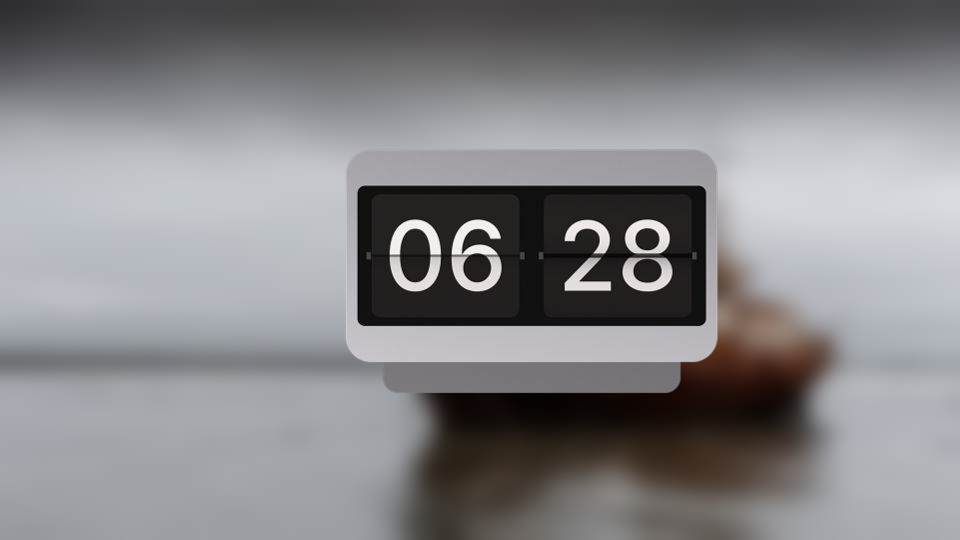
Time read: 6:28
